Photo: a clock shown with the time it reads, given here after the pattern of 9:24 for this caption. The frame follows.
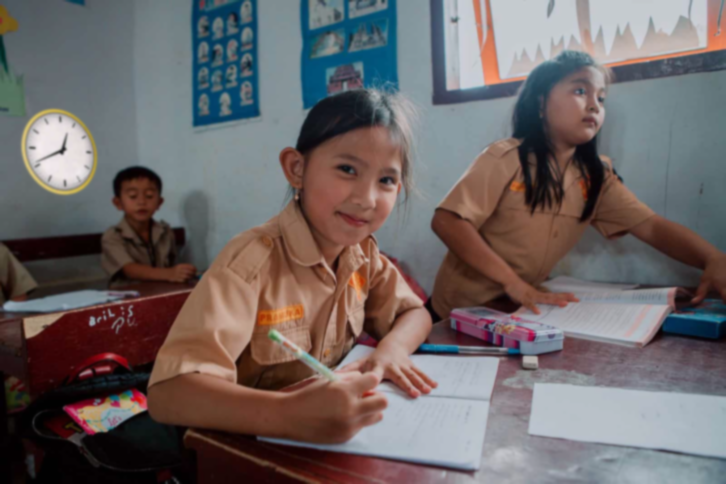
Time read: 12:41
